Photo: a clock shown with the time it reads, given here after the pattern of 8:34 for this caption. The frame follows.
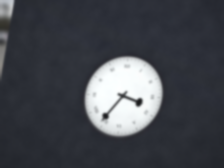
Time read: 3:36
